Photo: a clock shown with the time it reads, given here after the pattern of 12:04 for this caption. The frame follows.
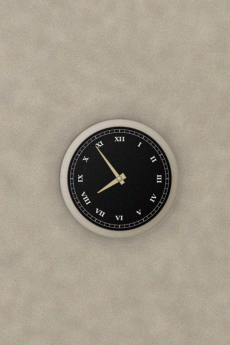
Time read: 7:54
